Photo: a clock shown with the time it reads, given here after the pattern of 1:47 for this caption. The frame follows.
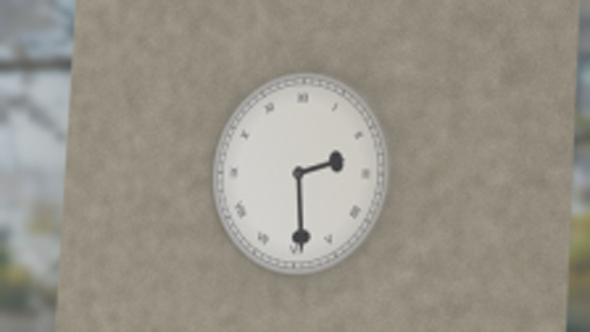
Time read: 2:29
